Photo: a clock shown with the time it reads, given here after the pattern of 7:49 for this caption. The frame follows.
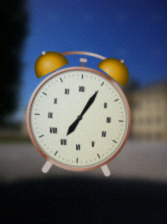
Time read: 7:05
